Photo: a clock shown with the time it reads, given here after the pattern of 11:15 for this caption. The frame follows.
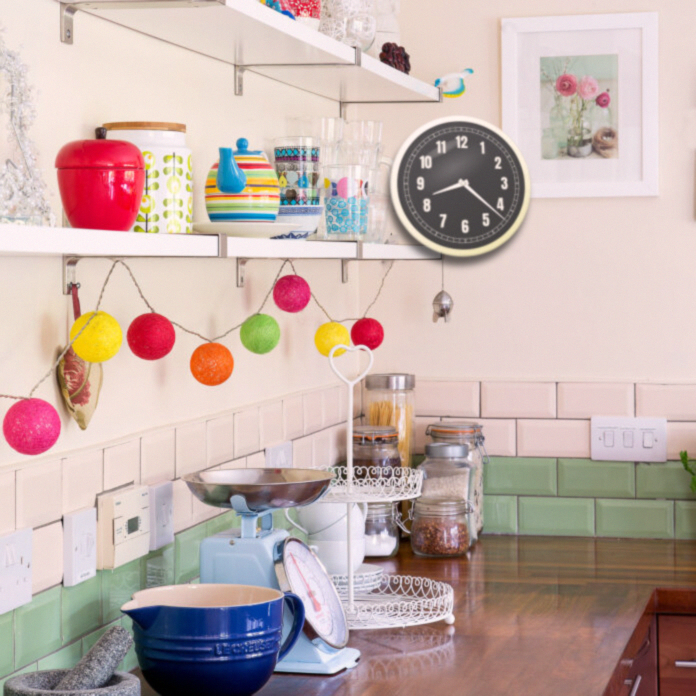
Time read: 8:22
